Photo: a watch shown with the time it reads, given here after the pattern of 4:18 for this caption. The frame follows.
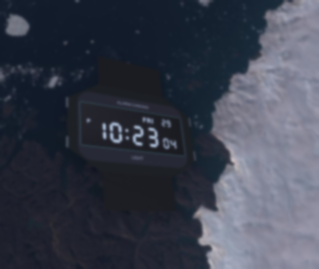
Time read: 10:23
